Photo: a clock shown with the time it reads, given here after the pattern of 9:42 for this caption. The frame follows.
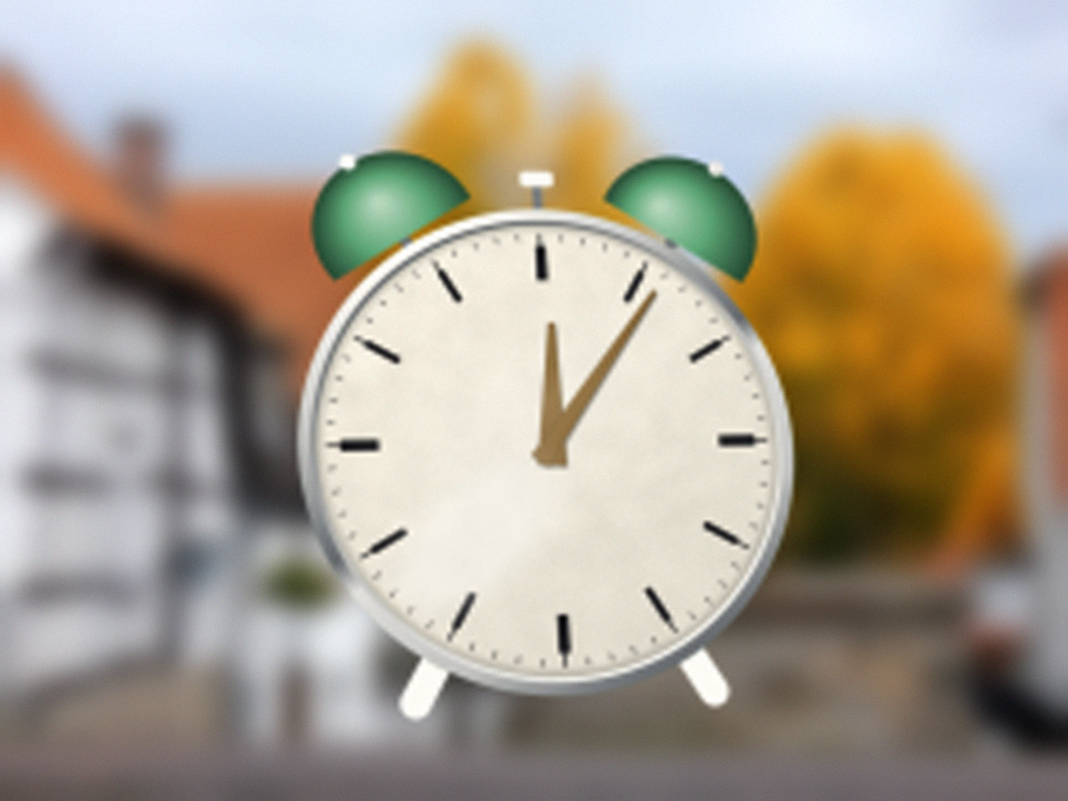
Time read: 12:06
